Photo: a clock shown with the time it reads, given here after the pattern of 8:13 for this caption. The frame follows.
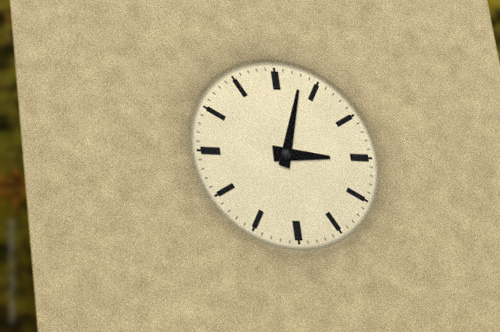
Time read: 3:03
